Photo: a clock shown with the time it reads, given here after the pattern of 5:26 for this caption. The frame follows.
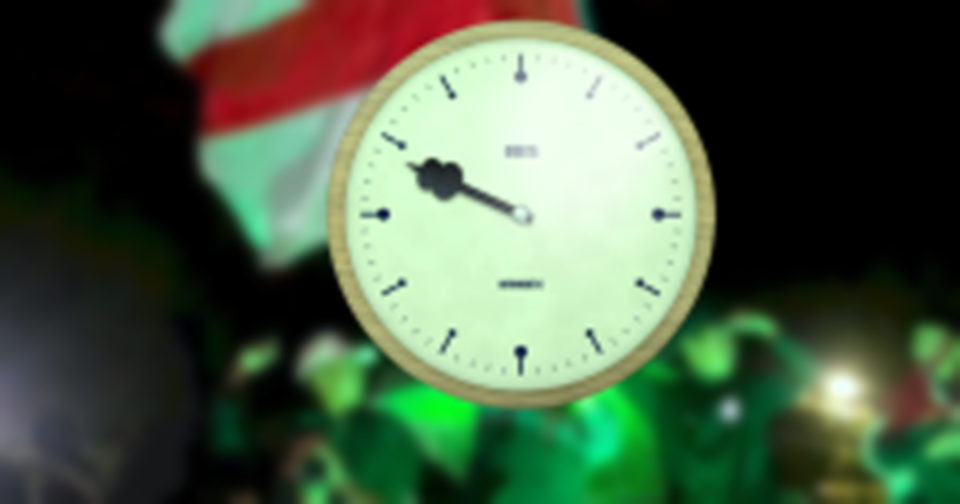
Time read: 9:49
